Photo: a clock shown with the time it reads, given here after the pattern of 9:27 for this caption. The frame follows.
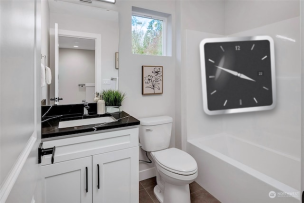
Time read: 3:49
